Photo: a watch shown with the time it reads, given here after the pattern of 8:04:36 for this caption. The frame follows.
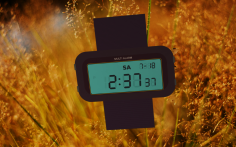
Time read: 2:37:37
